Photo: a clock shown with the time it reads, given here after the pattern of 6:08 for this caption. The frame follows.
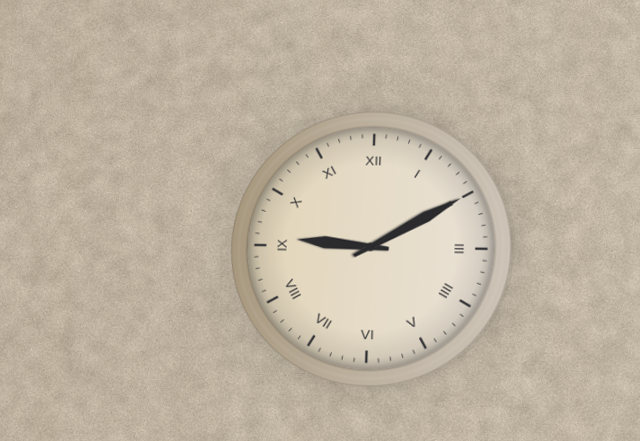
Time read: 9:10
